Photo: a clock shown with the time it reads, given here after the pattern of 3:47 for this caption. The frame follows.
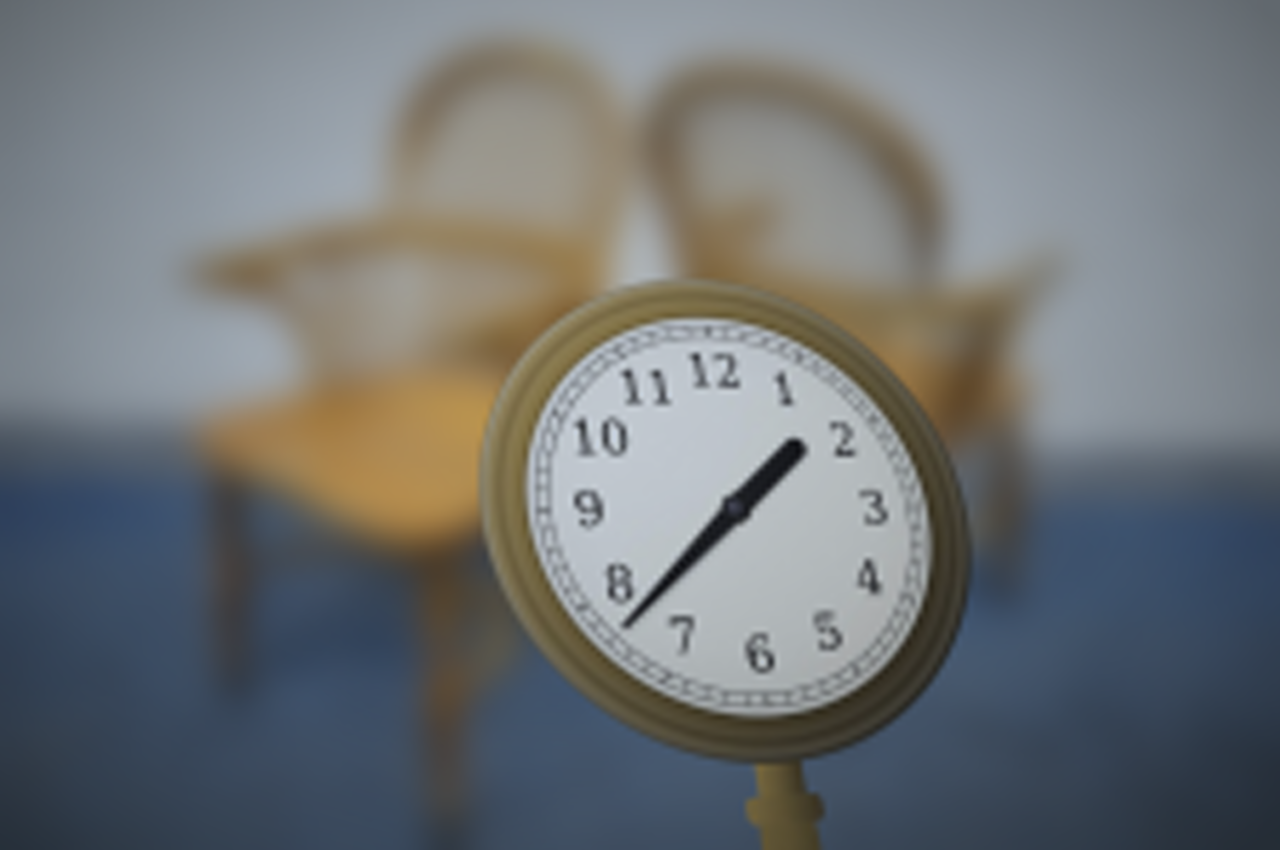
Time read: 1:38
